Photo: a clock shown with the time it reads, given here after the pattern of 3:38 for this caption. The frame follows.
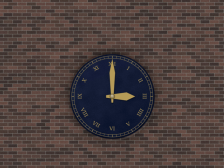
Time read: 3:00
